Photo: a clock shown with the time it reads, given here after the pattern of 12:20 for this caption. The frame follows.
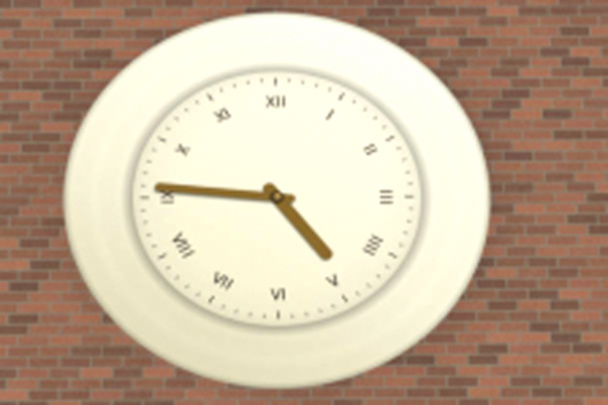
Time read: 4:46
